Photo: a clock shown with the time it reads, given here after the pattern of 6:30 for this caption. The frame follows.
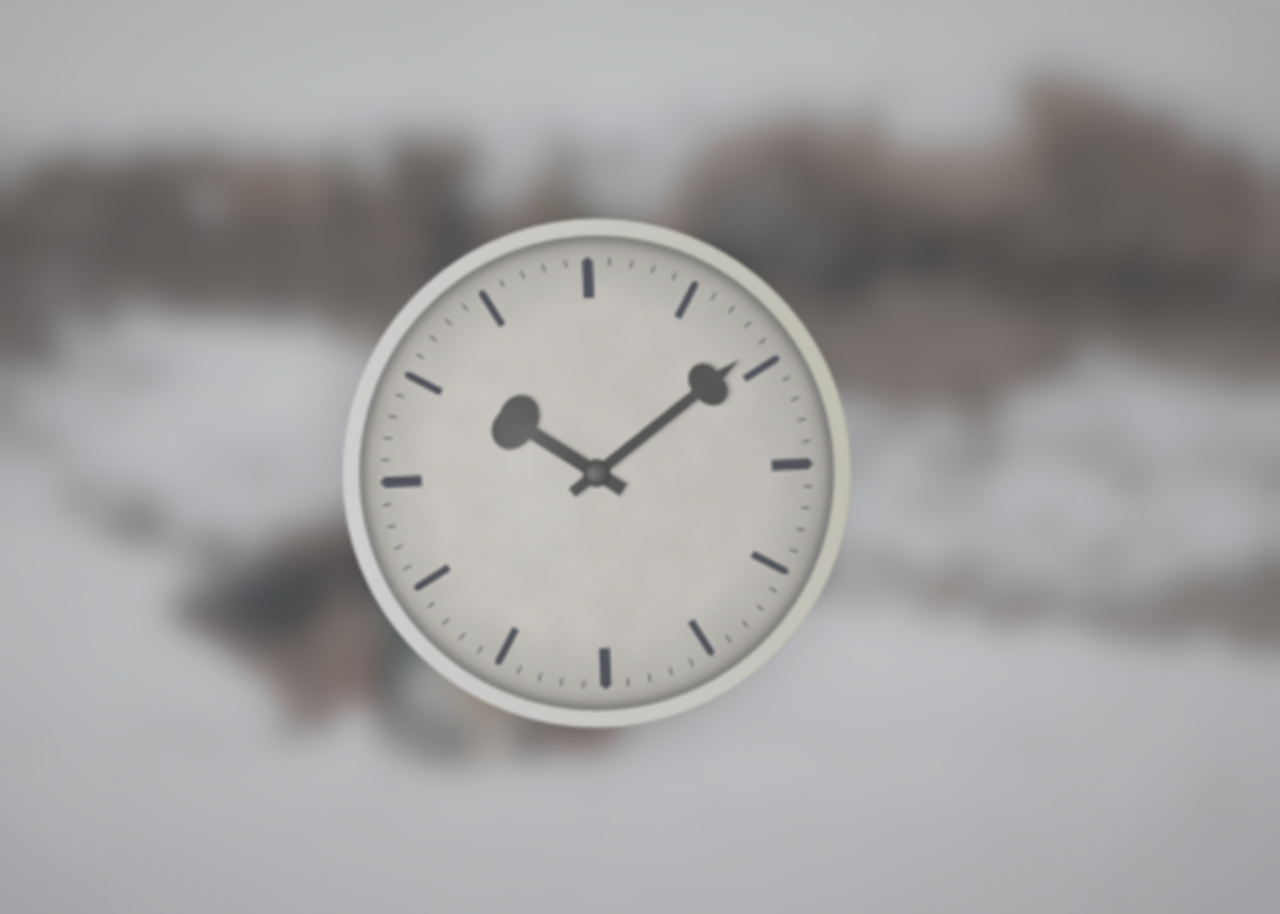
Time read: 10:09
